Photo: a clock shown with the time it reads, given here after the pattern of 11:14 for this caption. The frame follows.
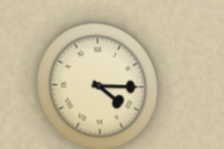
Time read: 4:15
